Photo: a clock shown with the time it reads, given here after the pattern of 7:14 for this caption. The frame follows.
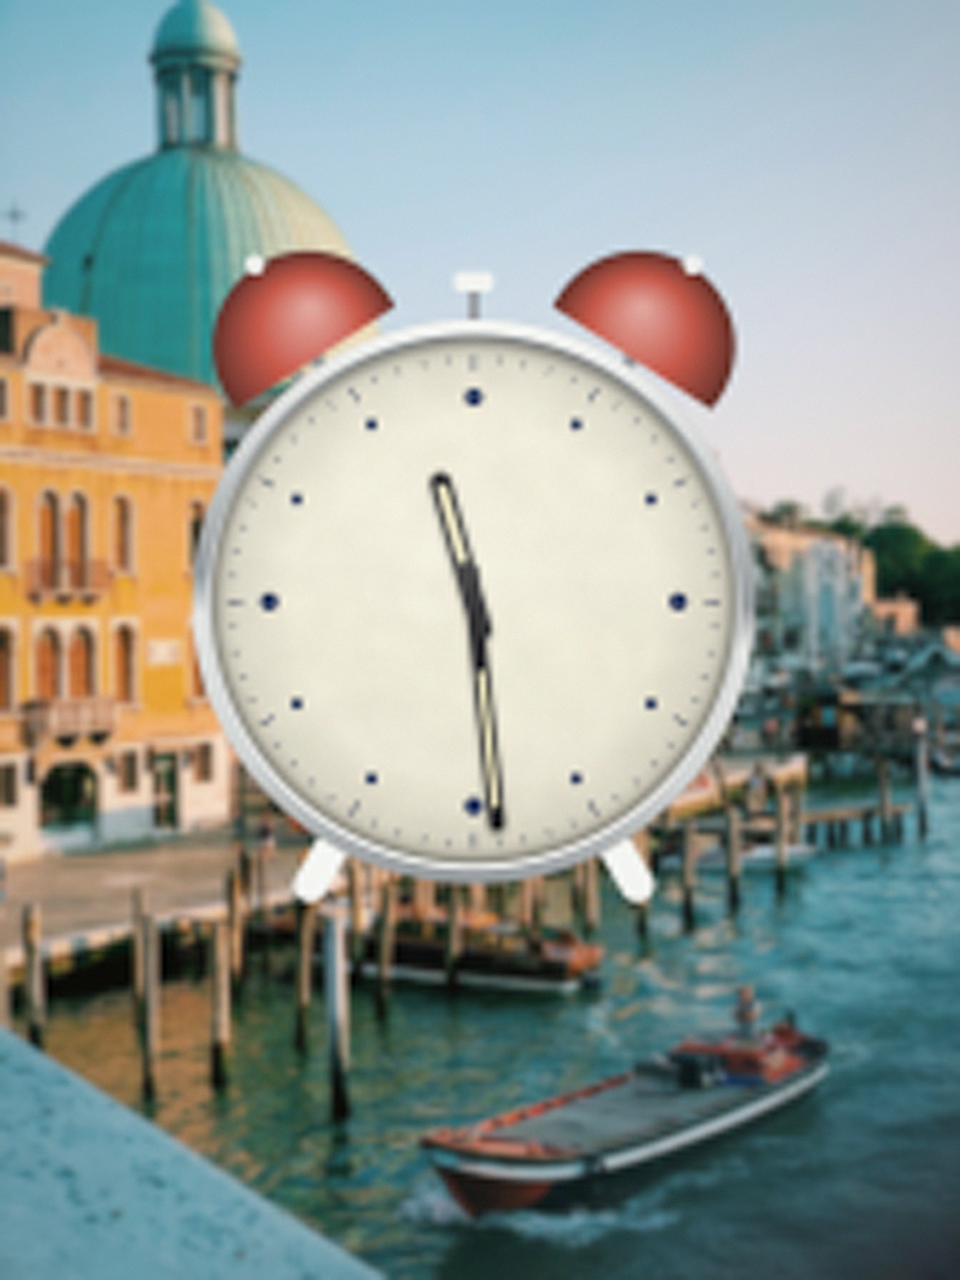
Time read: 11:29
